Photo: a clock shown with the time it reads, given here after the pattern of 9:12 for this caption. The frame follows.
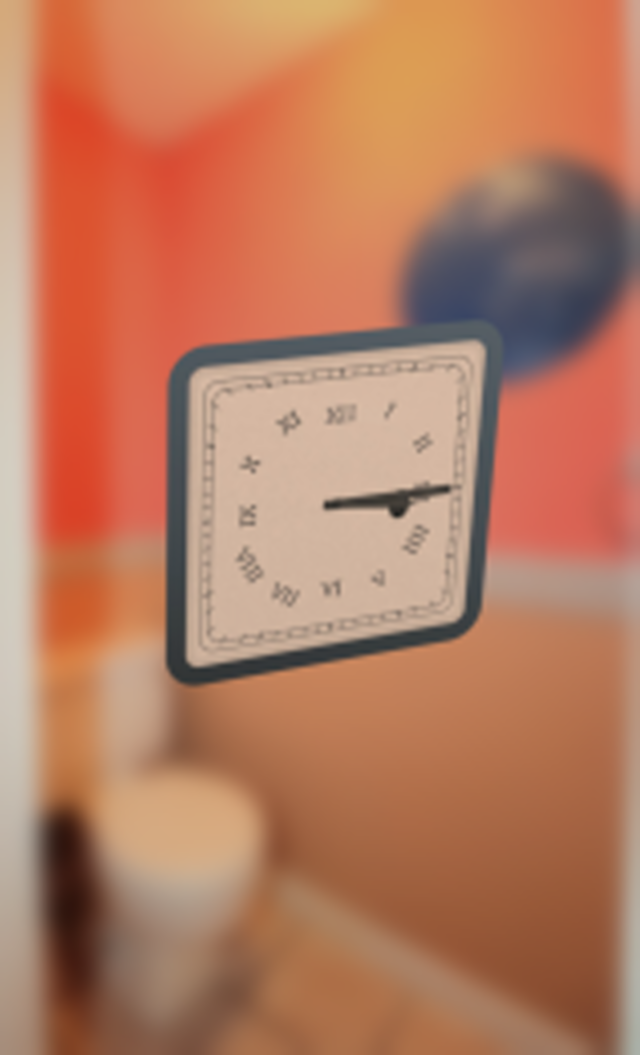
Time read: 3:15
